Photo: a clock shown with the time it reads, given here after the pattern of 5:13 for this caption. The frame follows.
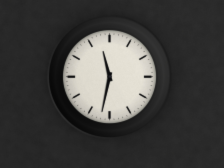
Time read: 11:32
